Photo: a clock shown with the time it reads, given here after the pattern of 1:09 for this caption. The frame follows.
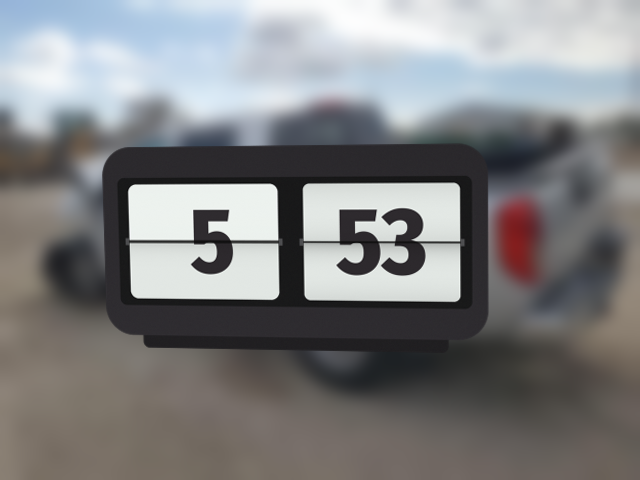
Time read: 5:53
